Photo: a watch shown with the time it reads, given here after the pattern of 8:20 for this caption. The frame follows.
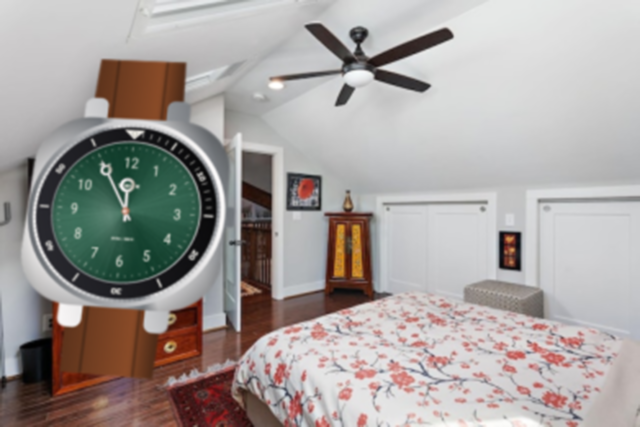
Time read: 11:55
